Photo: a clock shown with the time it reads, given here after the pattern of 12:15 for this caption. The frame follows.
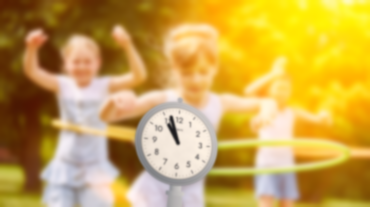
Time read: 10:57
